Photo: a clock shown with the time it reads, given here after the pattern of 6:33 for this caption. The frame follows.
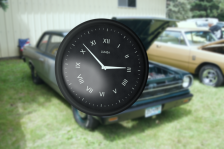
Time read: 2:52
